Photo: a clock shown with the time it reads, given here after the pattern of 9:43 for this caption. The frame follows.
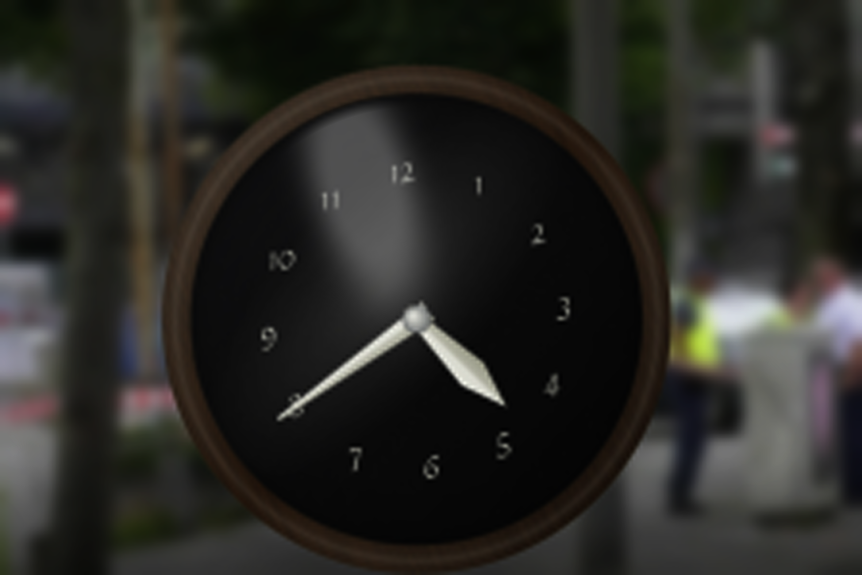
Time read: 4:40
